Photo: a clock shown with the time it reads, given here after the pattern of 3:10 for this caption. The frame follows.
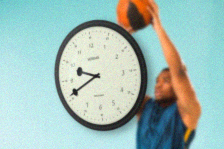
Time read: 9:41
